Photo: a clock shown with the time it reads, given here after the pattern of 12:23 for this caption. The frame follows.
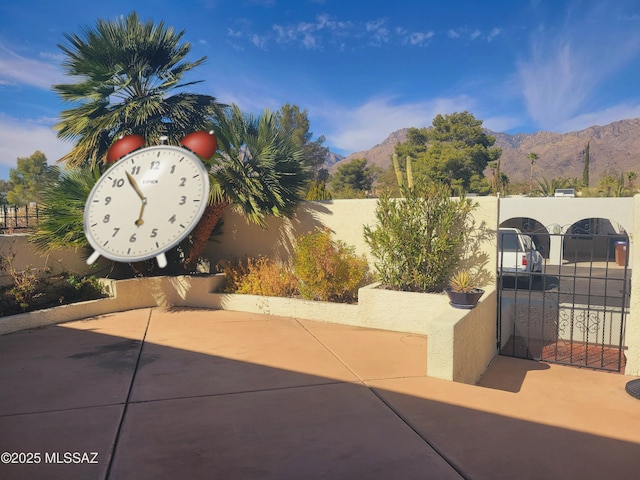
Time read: 5:53
